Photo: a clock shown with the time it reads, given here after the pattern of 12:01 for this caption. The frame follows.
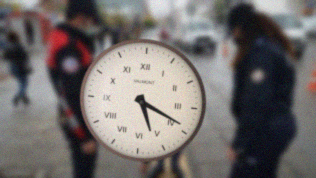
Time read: 5:19
